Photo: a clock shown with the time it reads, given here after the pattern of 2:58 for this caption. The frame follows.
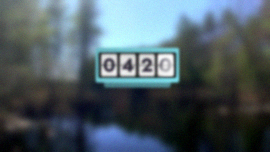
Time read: 4:20
